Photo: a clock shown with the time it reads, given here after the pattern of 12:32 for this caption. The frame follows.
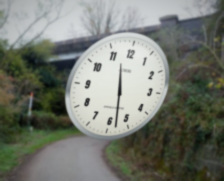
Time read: 11:28
